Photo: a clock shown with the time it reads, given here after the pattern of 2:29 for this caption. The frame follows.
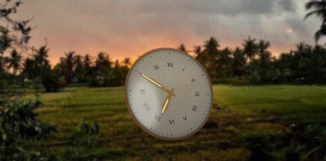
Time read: 6:50
